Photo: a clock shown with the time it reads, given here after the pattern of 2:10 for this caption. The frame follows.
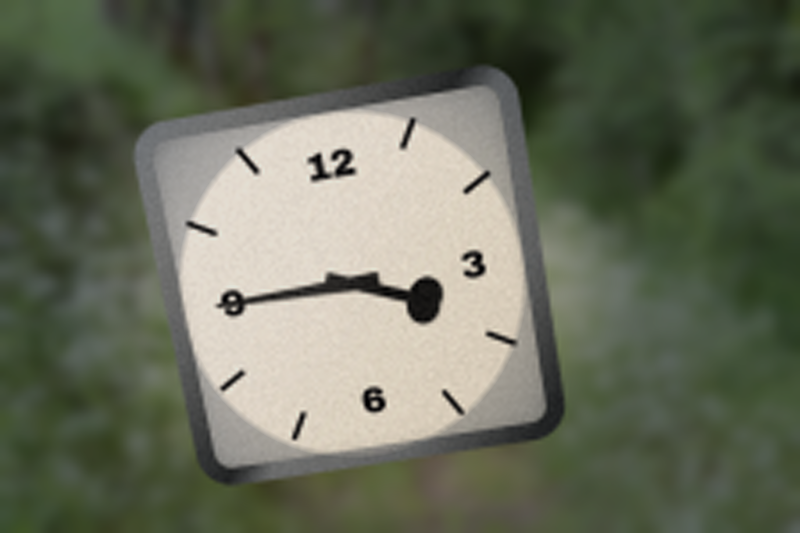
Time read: 3:45
